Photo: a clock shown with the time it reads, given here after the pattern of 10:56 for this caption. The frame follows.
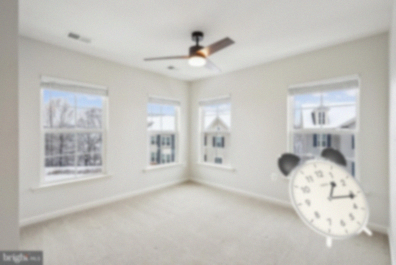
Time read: 1:16
